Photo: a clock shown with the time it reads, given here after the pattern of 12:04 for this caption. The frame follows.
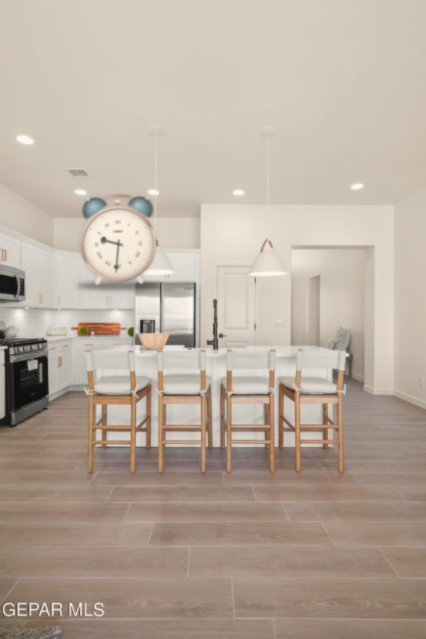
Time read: 9:31
